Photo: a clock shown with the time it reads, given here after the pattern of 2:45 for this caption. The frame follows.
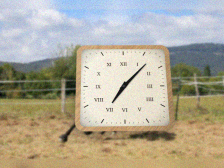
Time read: 7:07
